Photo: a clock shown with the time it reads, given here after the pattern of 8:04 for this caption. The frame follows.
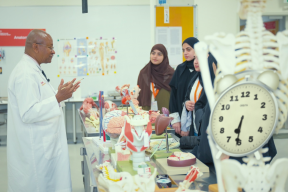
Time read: 6:31
